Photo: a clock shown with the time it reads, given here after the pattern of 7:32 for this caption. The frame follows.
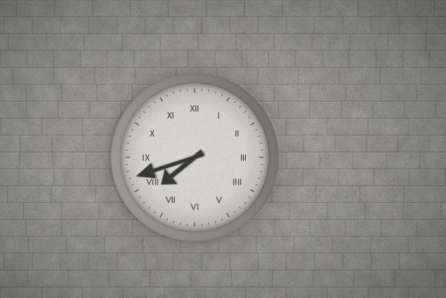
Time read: 7:42
